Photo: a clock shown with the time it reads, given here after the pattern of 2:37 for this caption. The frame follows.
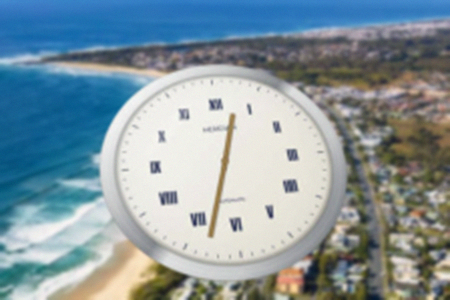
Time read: 12:33
